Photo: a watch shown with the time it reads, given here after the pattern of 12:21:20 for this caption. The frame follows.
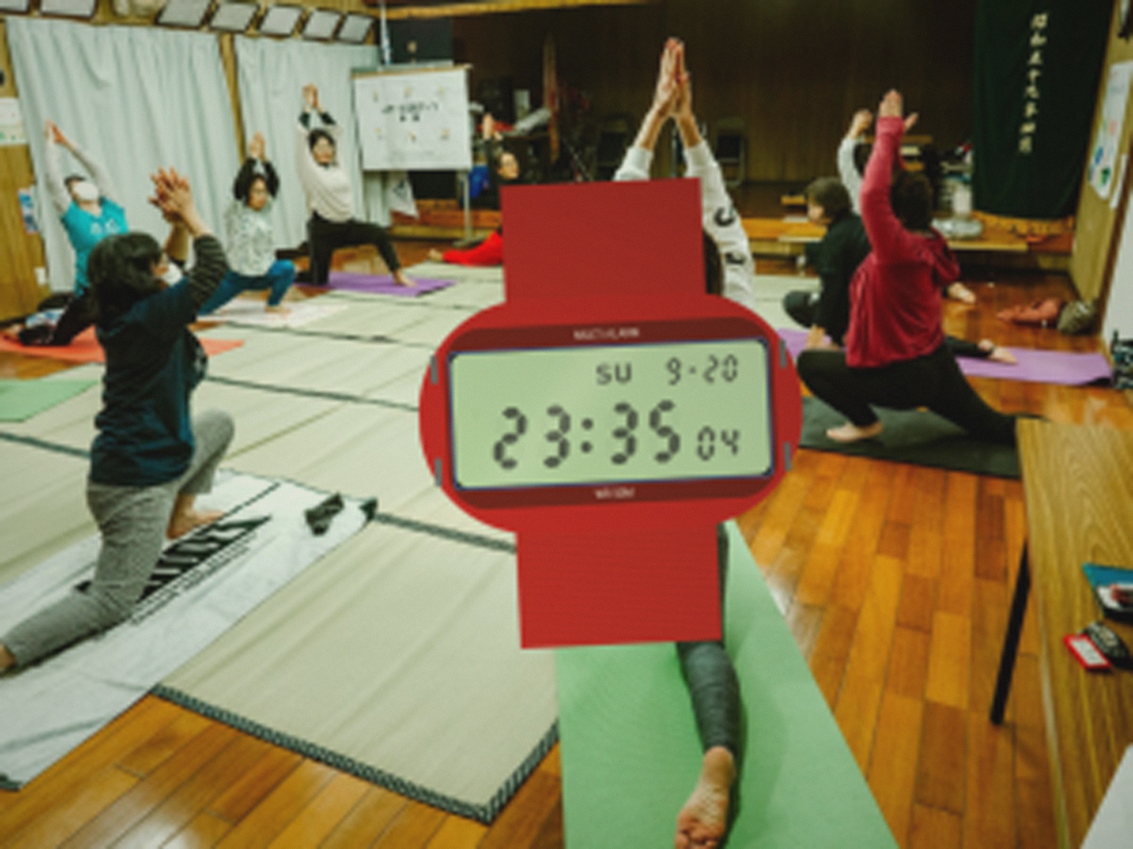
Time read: 23:35:04
